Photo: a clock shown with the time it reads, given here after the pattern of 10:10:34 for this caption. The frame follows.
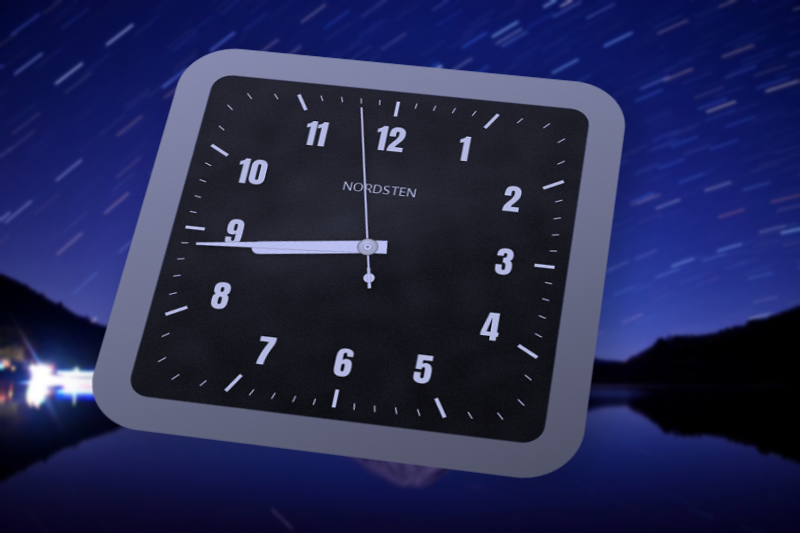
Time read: 8:43:58
